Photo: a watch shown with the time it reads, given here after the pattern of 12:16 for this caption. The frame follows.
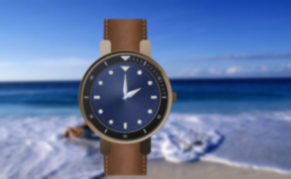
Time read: 2:00
